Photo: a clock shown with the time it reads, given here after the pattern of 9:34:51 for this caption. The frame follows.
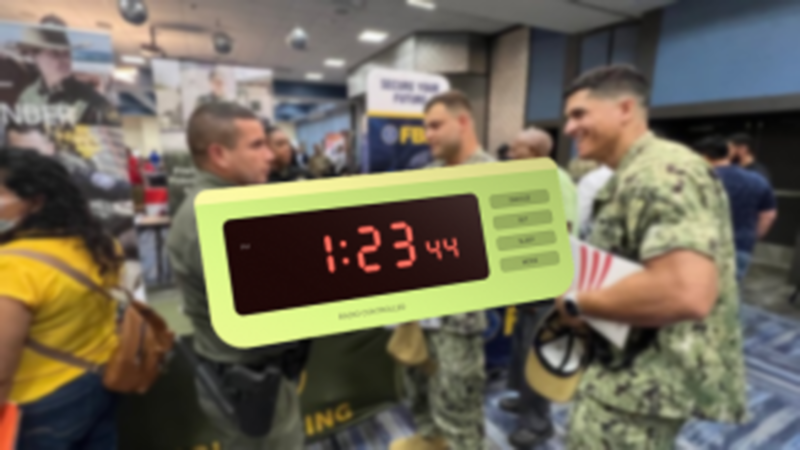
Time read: 1:23:44
